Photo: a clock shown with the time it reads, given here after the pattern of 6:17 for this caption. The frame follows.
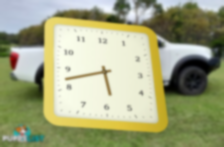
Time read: 5:42
